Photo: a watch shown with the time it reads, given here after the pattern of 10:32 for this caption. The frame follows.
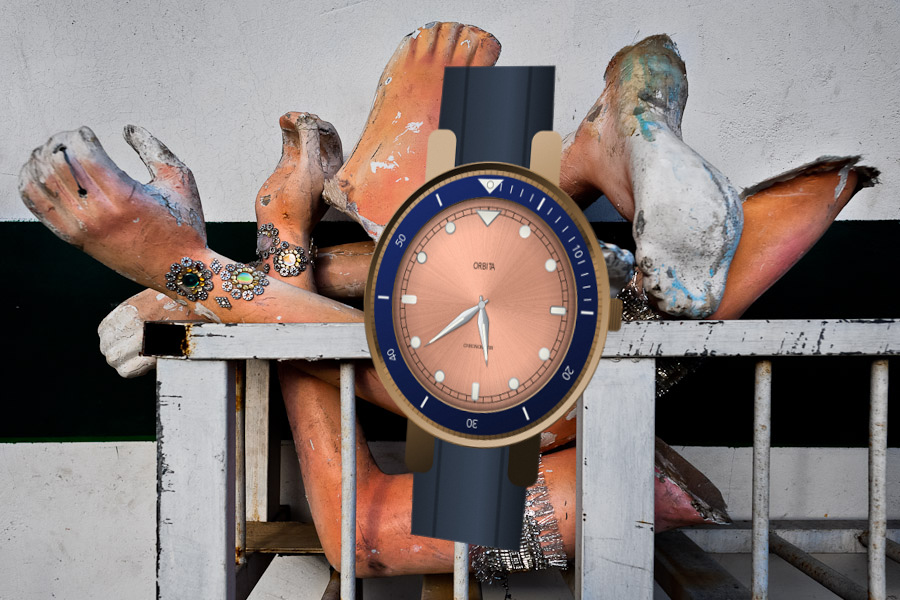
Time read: 5:39
